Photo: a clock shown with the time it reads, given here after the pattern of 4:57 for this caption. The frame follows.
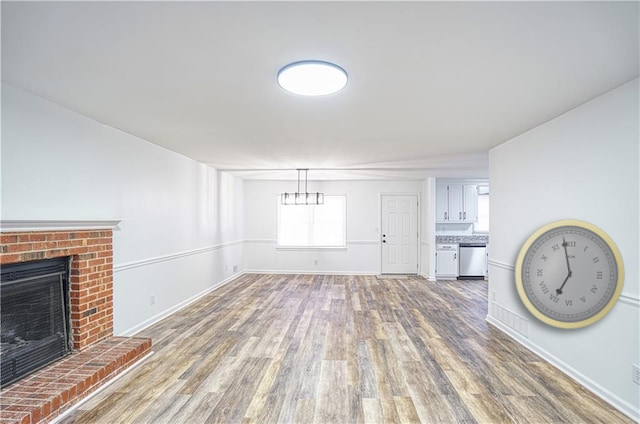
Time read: 6:58
